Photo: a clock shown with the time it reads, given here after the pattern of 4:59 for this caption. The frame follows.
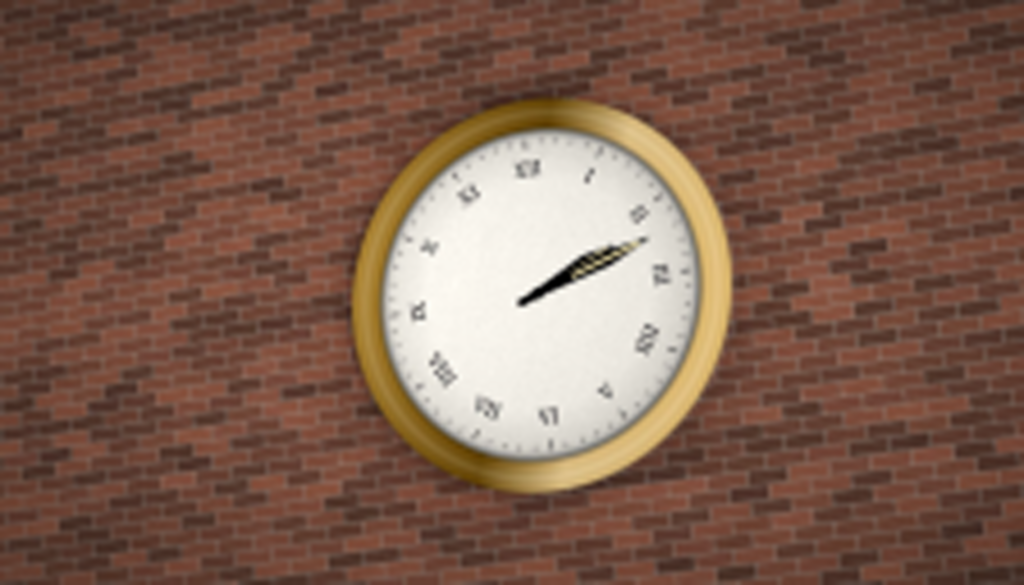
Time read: 2:12
